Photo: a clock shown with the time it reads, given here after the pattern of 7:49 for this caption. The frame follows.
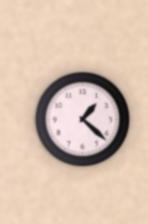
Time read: 1:22
